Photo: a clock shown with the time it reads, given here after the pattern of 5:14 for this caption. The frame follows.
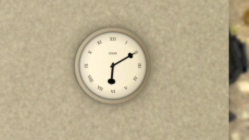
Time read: 6:10
